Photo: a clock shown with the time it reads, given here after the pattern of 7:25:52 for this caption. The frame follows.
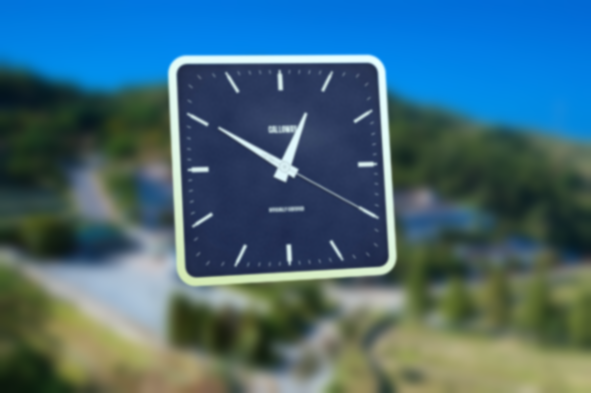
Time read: 12:50:20
